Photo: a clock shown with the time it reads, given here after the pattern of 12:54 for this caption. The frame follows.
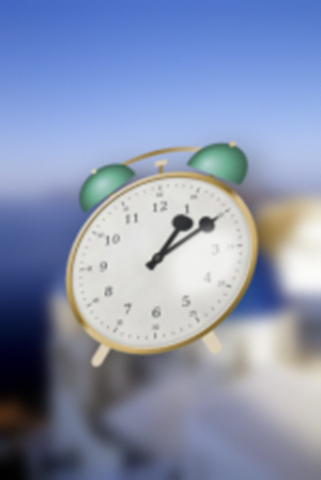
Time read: 1:10
